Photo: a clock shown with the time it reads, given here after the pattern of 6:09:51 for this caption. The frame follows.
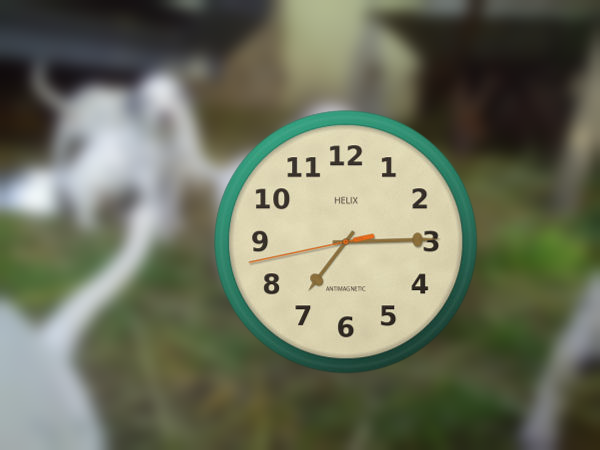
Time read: 7:14:43
